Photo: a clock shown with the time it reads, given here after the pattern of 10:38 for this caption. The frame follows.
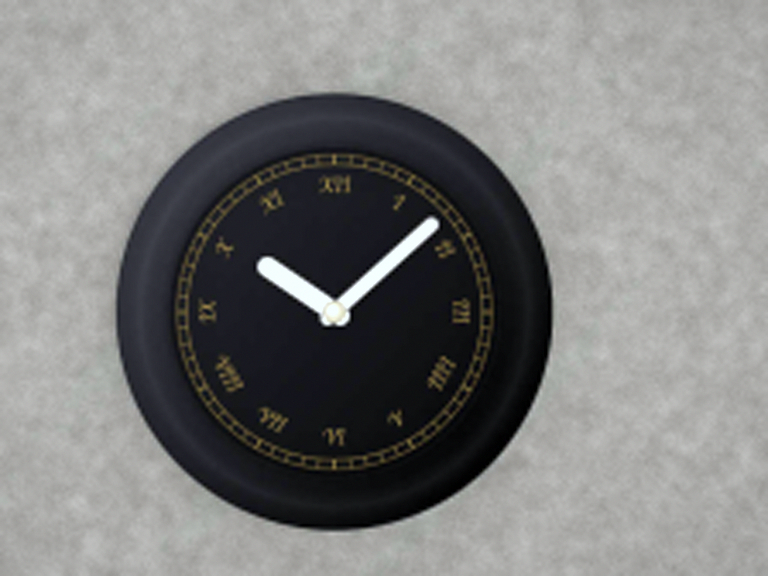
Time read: 10:08
